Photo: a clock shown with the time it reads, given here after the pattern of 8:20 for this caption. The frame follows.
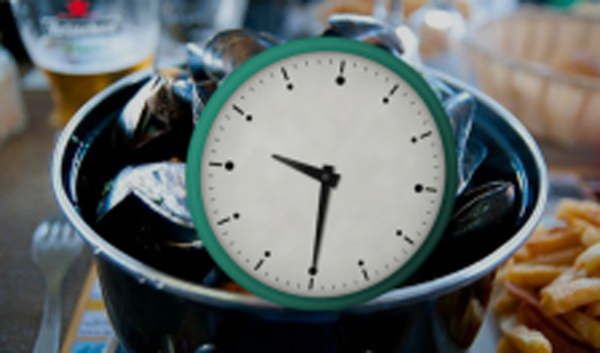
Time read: 9:30
